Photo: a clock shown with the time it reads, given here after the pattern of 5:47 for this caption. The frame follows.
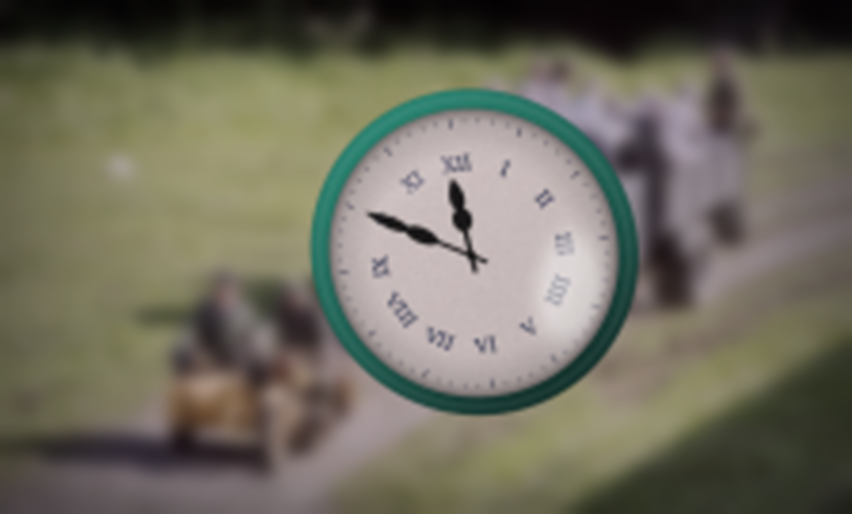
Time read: 11:50
